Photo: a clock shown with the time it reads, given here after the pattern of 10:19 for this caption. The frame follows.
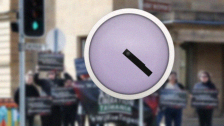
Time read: 4:22
